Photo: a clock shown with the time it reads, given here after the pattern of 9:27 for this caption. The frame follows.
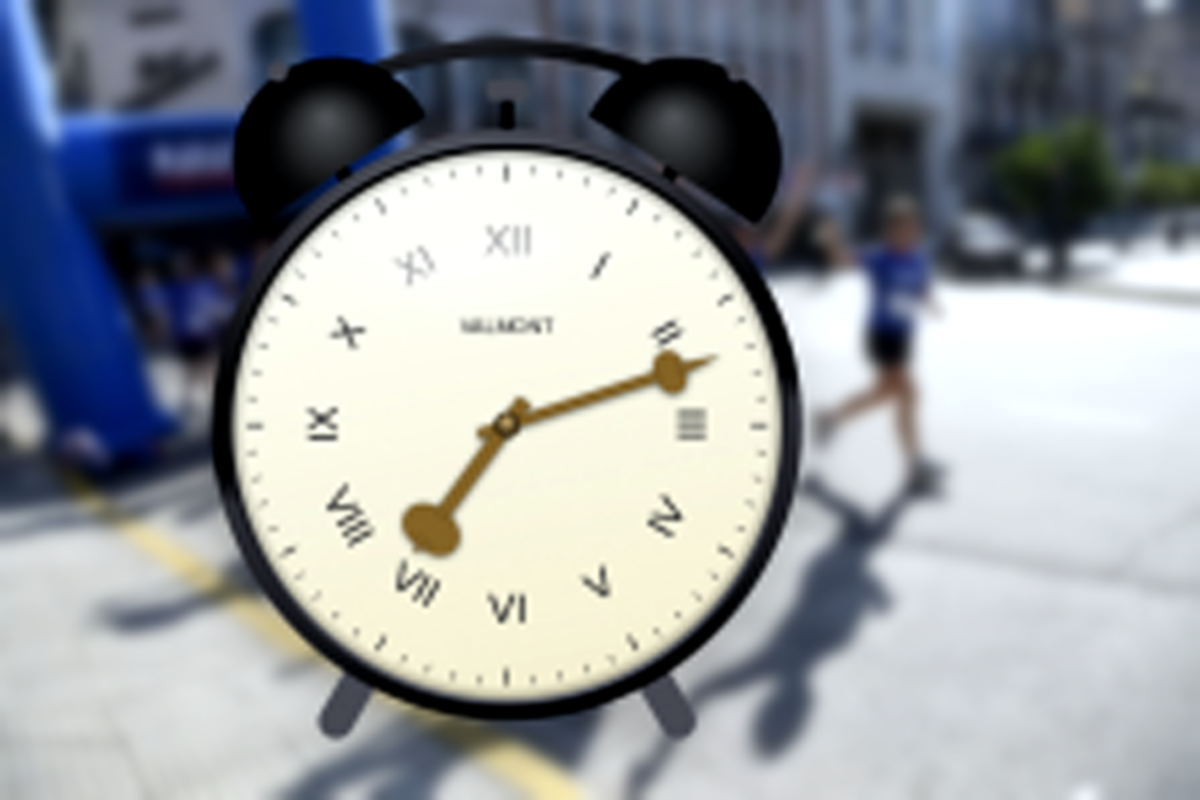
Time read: 7:12
